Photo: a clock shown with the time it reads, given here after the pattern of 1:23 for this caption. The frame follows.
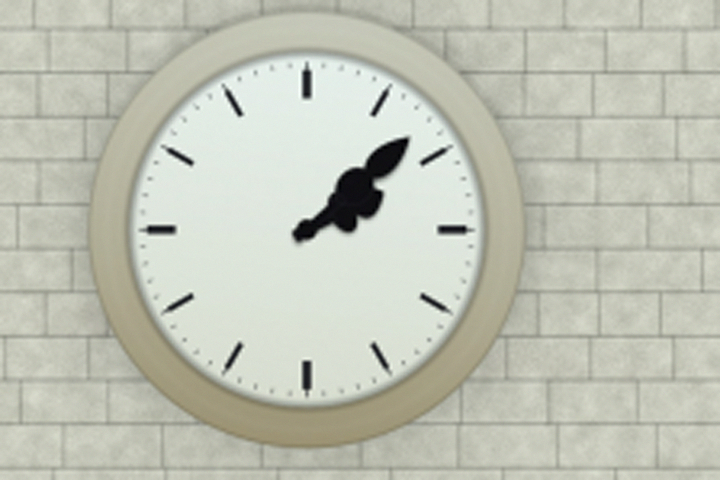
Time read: 2:08
